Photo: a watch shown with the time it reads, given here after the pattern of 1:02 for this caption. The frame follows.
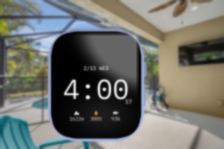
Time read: 4:00
